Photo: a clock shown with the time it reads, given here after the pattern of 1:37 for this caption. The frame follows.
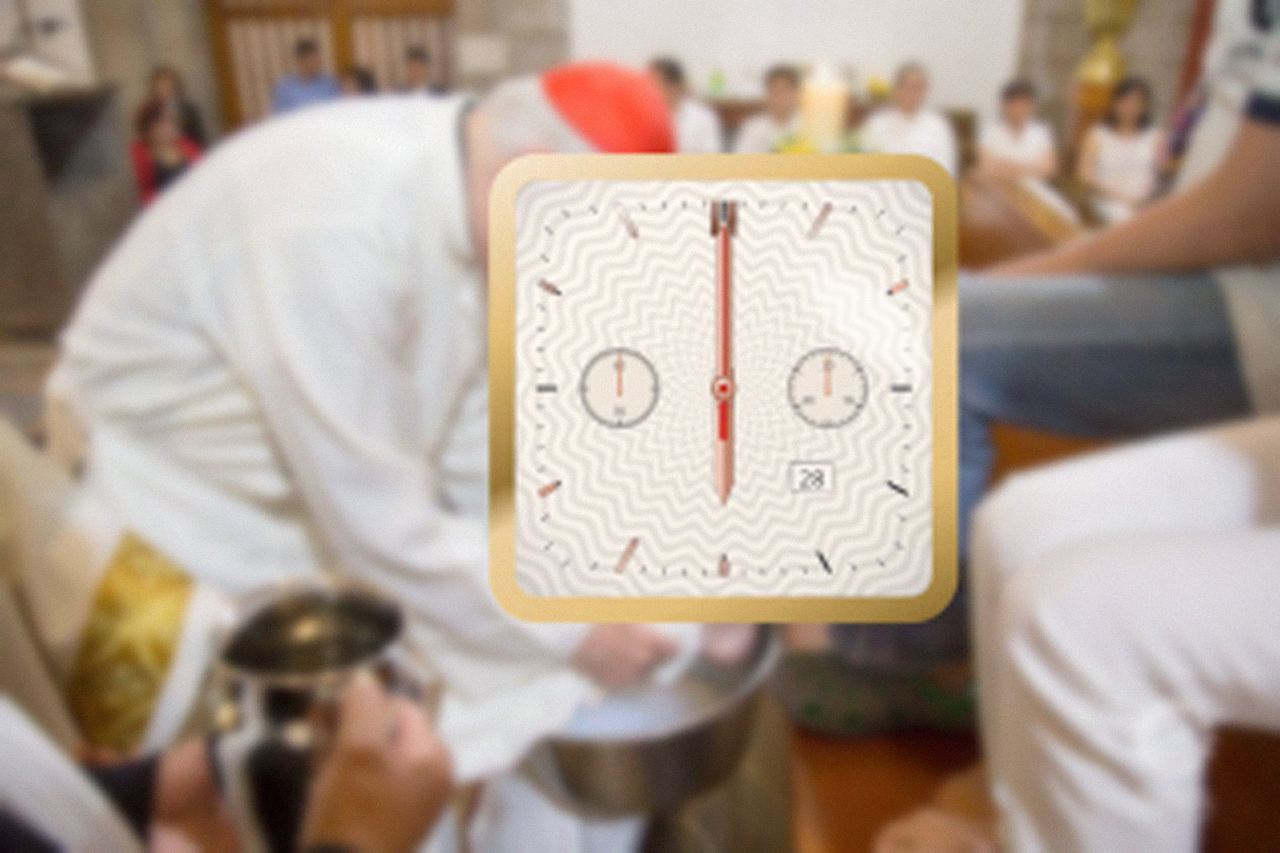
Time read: 6:00
